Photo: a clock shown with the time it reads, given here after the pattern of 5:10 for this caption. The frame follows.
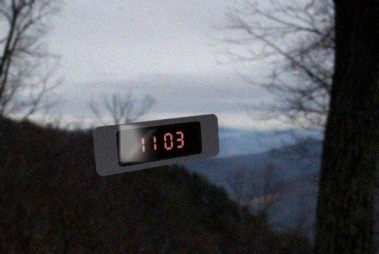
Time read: 11:03
